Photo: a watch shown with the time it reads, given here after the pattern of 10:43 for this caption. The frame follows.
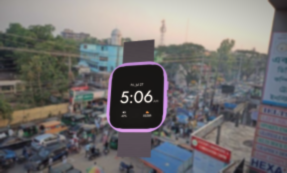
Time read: 5:06
